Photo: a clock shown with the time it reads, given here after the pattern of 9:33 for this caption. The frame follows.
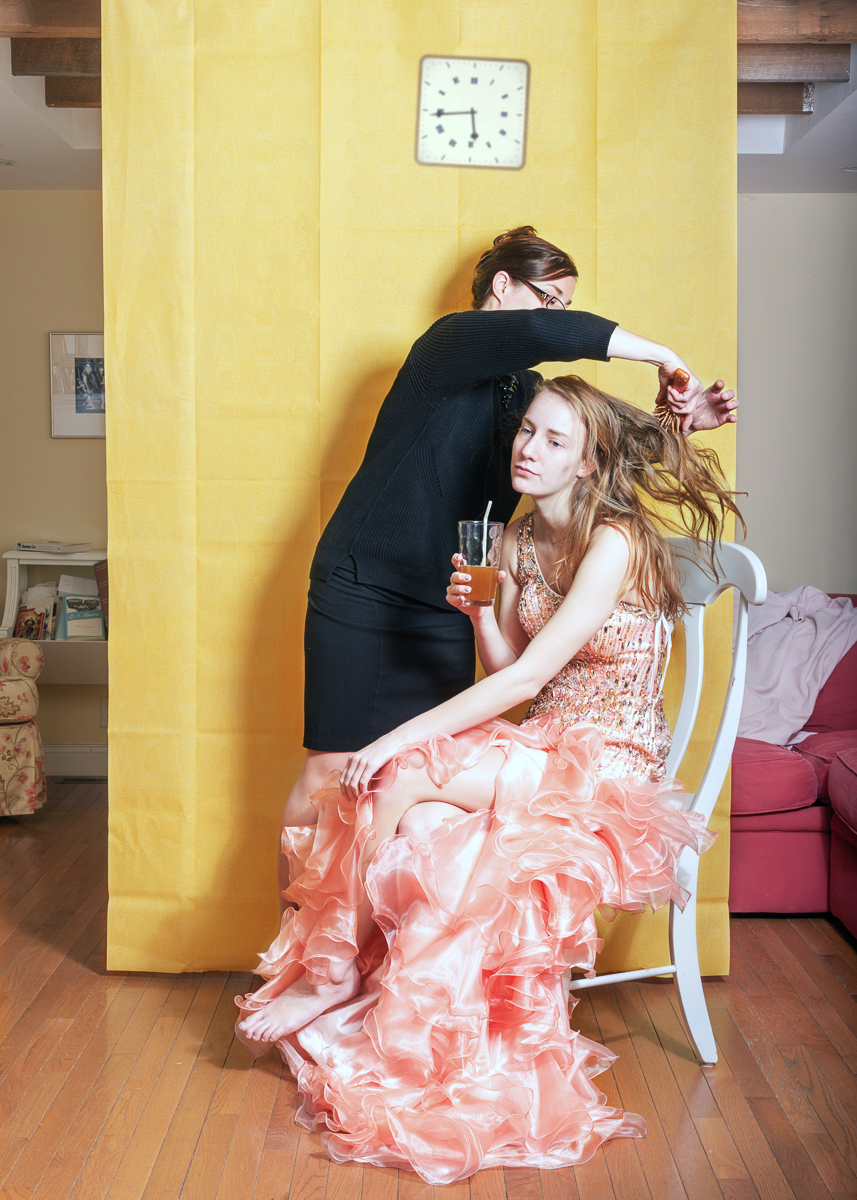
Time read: 5:44
